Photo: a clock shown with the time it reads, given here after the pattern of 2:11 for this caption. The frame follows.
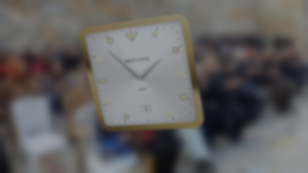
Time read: 1:53
